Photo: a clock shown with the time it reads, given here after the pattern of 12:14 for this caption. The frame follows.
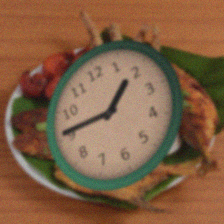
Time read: 1:46
